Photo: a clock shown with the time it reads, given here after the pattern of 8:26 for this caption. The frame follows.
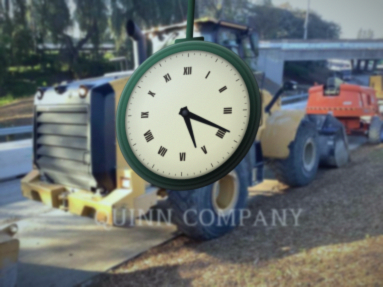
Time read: 5:19
